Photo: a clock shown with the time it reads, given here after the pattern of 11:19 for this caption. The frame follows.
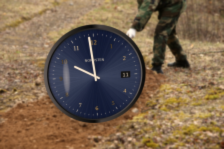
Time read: 9:59
